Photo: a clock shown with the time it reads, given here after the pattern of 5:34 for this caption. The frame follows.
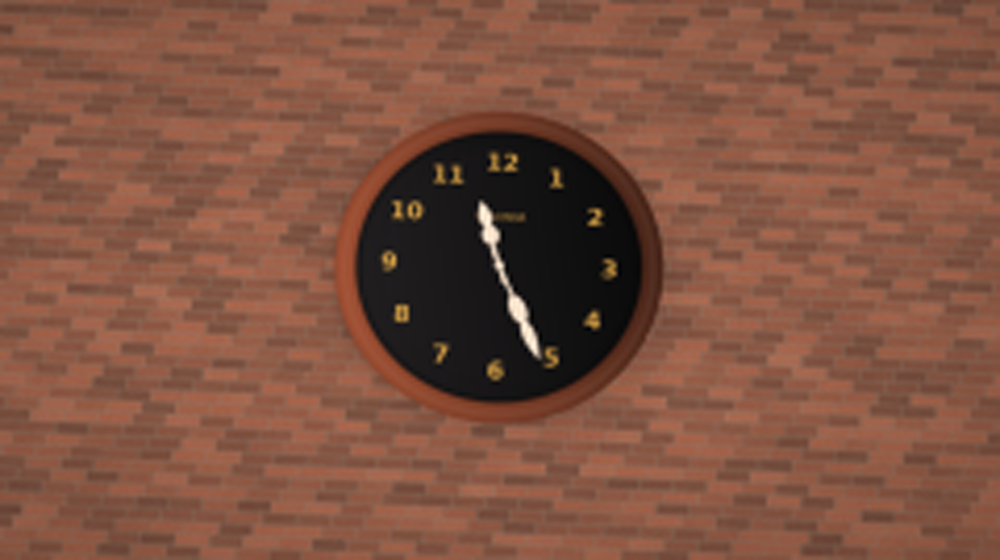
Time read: 11:26
